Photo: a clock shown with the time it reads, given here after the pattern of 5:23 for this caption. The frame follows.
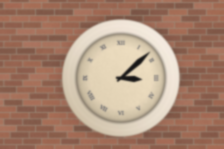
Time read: 3:08
